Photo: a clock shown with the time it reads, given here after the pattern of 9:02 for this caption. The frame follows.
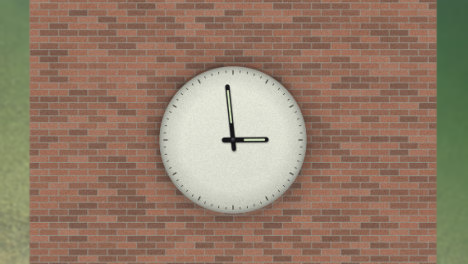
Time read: 2:59
